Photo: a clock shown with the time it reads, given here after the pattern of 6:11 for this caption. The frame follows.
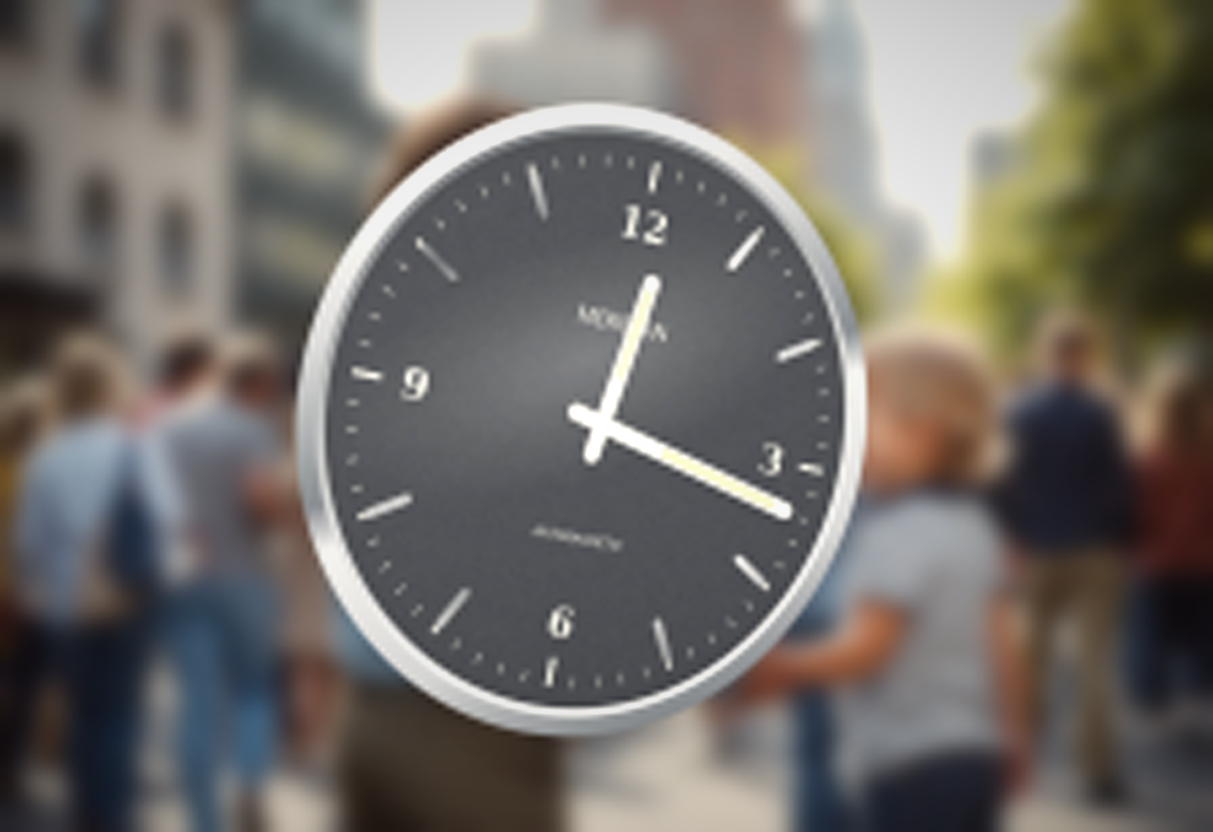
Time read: 12:17
